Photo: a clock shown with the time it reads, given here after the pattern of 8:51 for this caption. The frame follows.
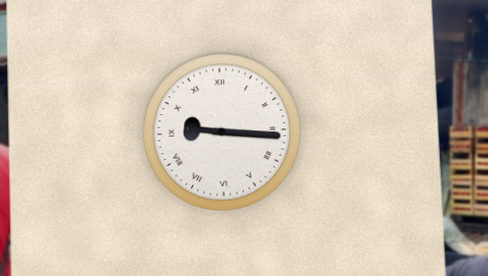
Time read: 9:16
